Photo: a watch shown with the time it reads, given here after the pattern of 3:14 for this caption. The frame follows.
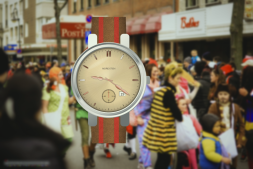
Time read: 9:21
